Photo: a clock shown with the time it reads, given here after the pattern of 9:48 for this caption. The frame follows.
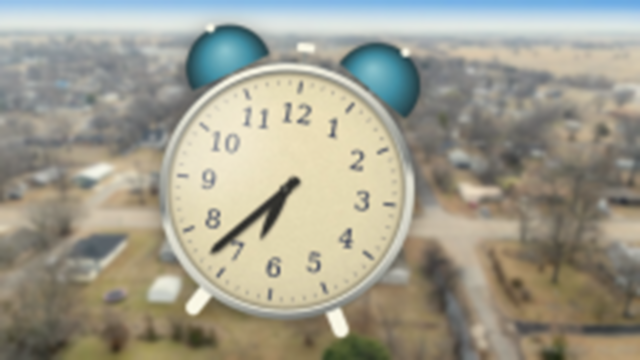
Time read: 6:37
